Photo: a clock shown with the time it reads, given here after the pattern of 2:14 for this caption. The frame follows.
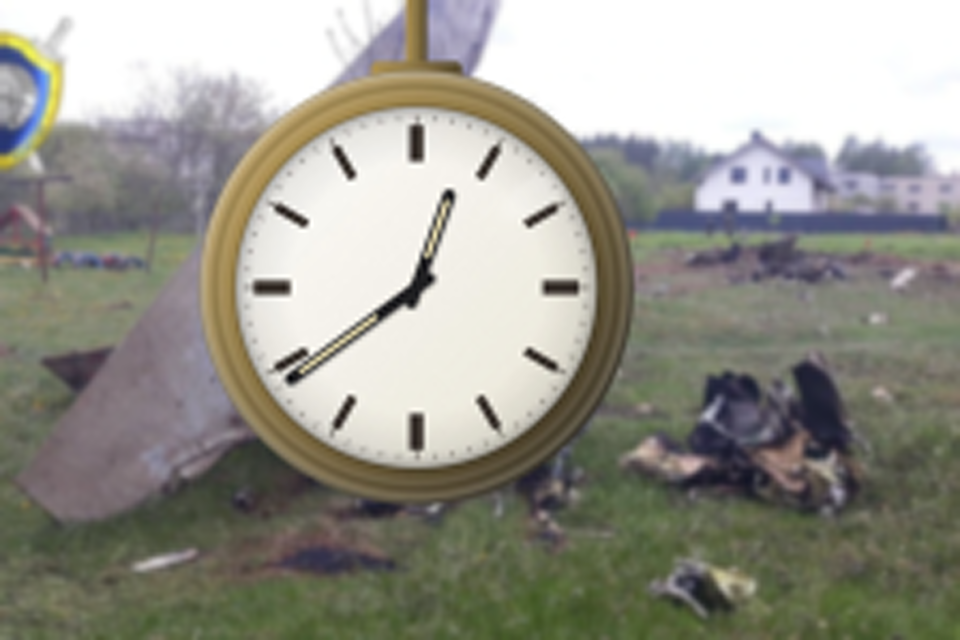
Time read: 12:39
